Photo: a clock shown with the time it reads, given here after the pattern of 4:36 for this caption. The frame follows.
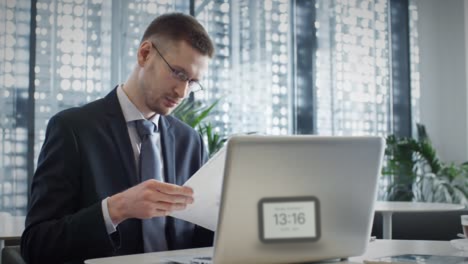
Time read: 13:16
